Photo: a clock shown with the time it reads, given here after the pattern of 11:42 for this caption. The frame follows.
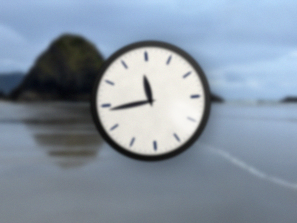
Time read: 11:44
